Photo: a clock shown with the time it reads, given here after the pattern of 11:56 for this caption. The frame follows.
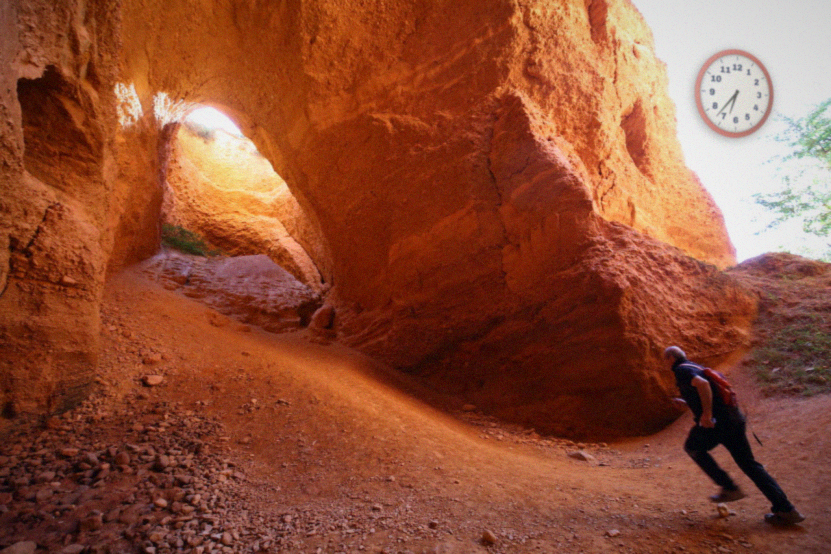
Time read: 6:37
